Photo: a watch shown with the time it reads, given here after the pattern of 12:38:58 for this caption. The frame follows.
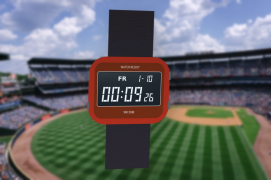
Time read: 0:09:26
